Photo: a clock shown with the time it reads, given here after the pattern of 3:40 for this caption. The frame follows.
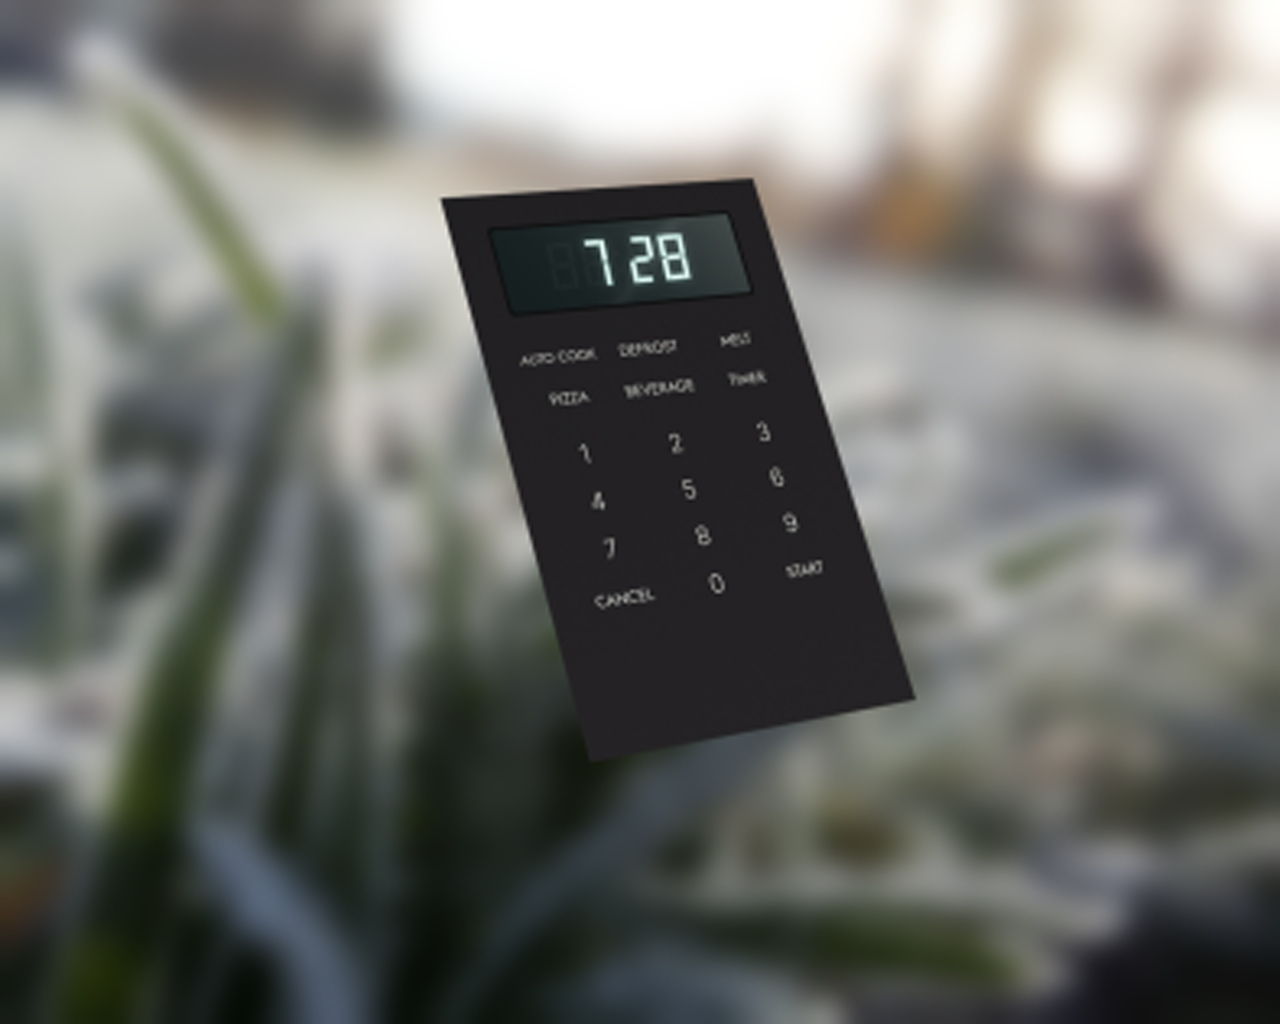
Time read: 7:28
